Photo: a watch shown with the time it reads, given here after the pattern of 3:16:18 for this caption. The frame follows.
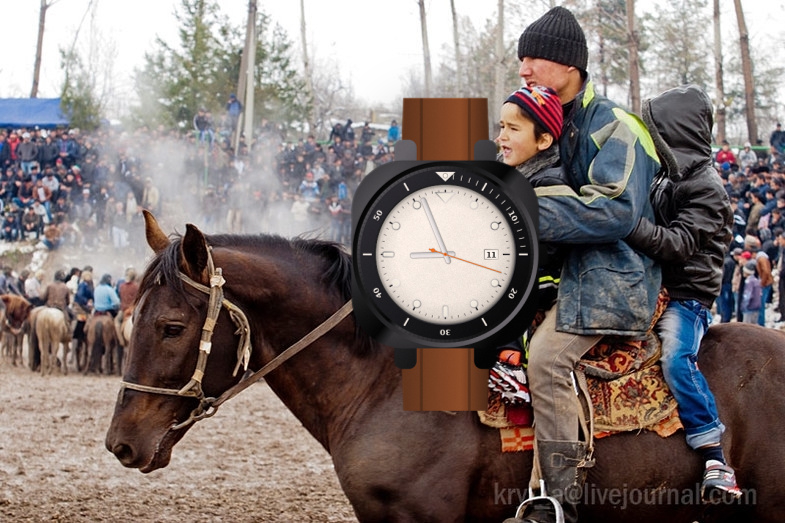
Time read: 8:56:18
